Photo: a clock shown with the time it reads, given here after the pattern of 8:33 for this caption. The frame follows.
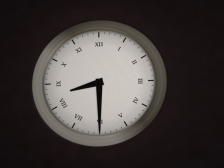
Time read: 8:30
